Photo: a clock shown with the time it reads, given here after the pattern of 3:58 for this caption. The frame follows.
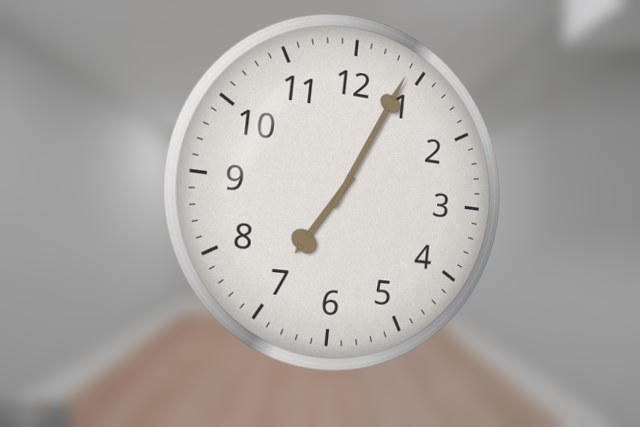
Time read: 7:04
